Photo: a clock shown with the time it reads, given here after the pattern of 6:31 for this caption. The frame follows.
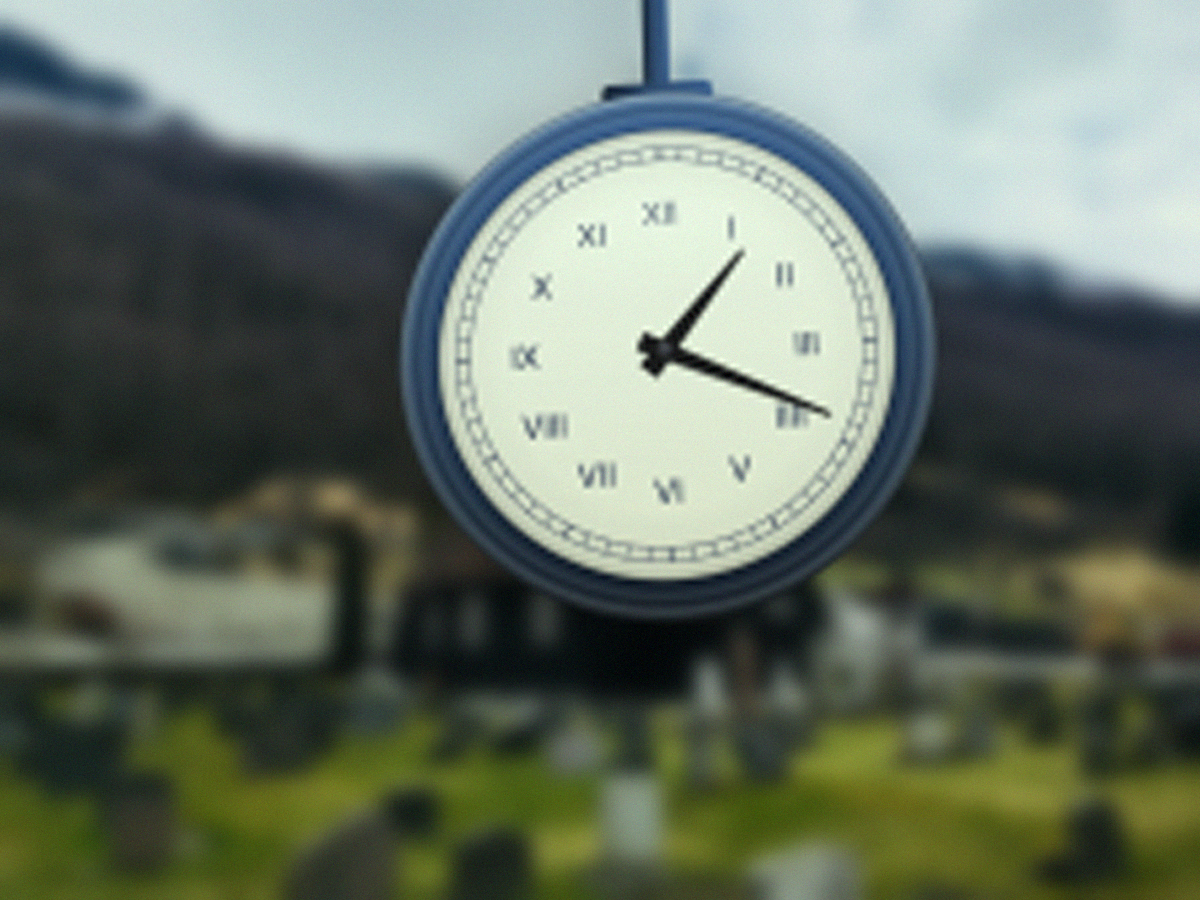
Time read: 1:19
